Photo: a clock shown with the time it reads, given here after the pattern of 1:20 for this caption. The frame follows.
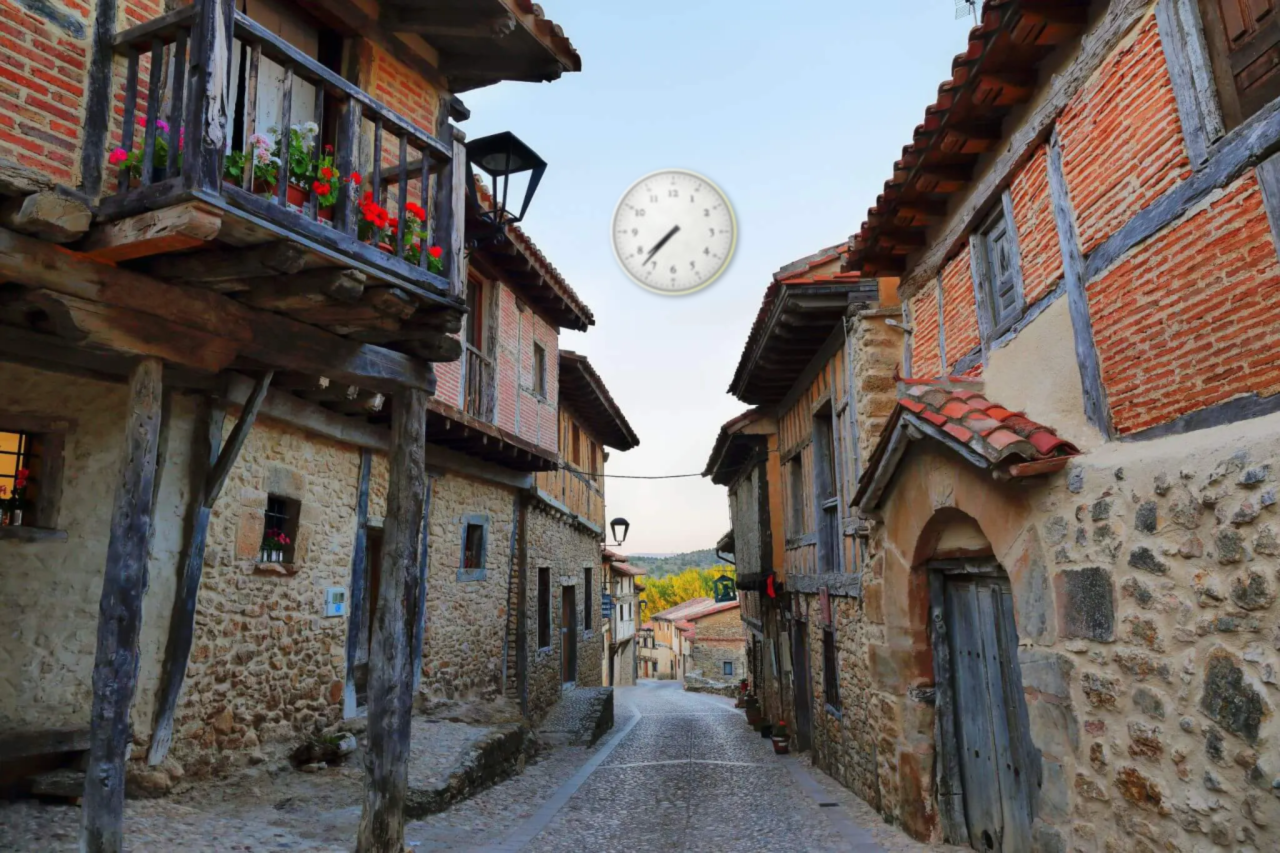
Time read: 7:37
